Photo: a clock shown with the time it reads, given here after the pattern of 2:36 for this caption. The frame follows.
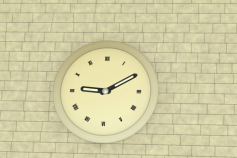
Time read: 9:10
